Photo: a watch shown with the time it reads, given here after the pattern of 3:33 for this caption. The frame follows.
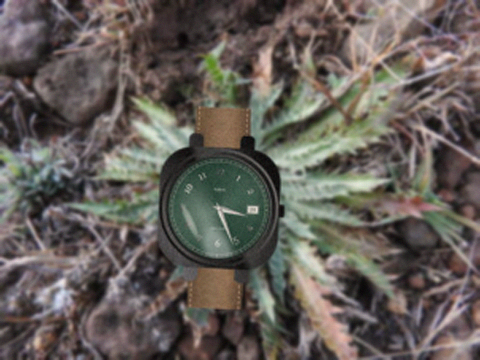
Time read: 3:26
